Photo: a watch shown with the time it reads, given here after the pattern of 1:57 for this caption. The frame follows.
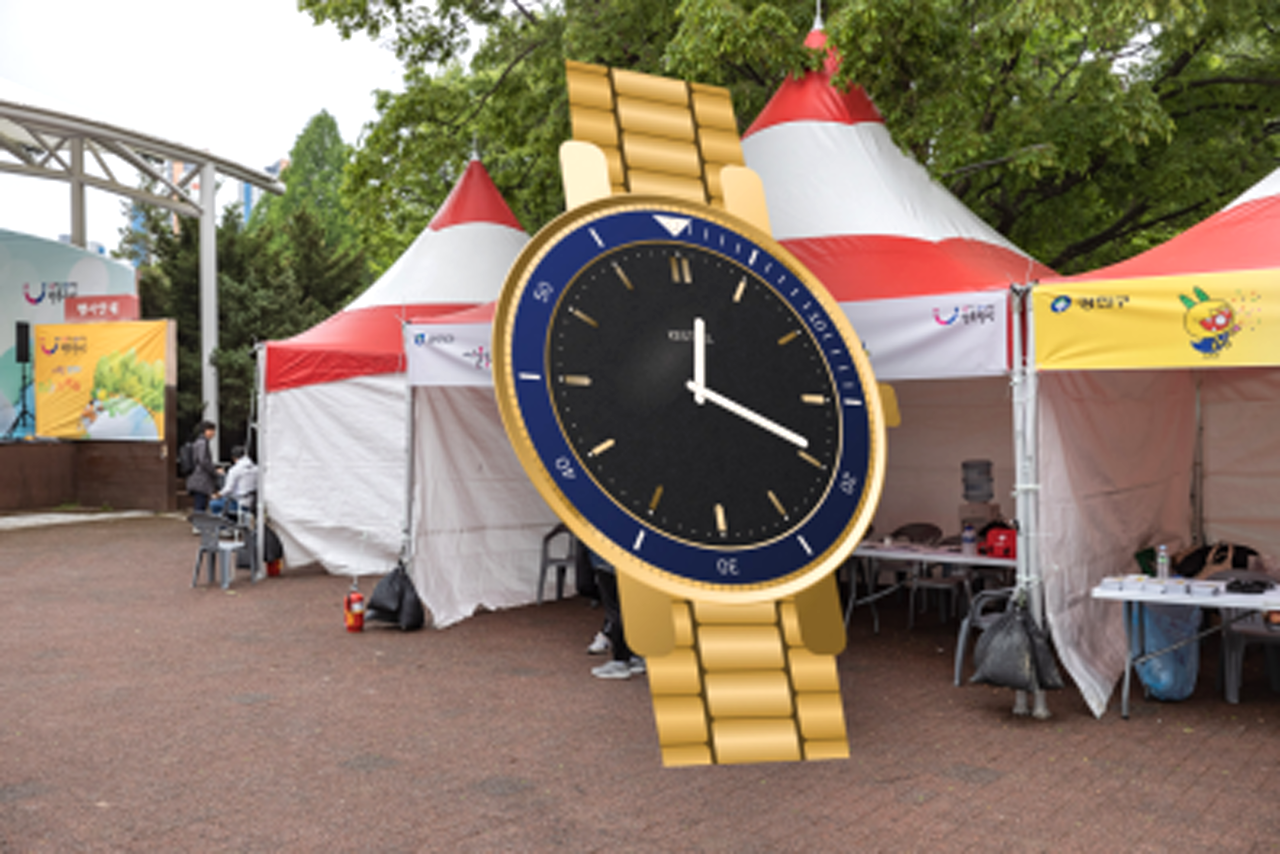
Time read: 12:19
